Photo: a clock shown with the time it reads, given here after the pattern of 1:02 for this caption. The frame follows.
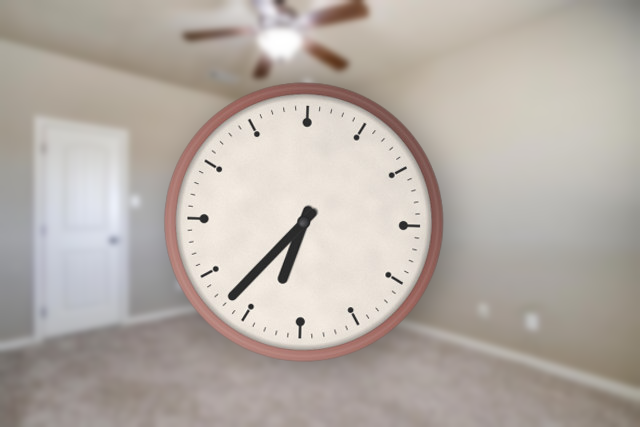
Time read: 6:37
